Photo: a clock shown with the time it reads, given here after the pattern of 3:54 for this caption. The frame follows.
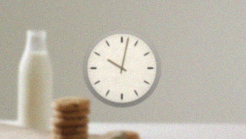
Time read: 10:02
